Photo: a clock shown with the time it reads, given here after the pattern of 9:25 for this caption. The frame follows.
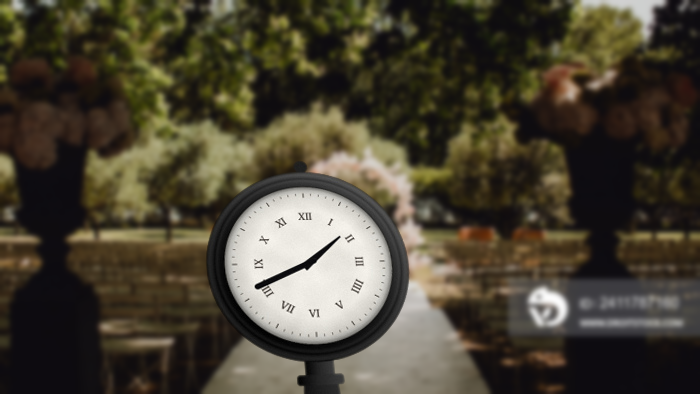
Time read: 1:41
